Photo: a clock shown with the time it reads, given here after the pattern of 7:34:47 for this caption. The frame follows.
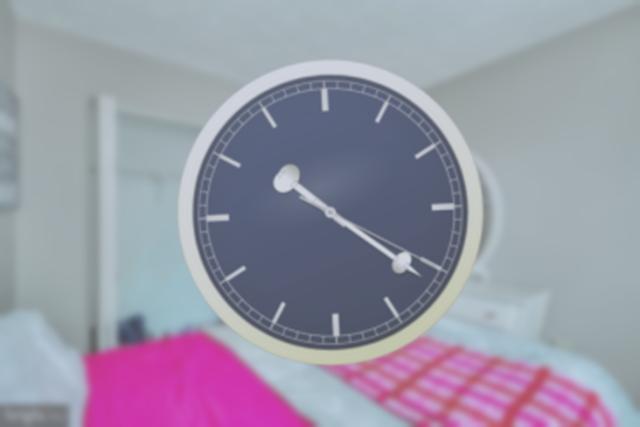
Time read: 10:21:20
